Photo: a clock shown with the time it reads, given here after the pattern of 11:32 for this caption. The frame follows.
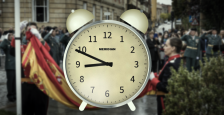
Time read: 8:49
